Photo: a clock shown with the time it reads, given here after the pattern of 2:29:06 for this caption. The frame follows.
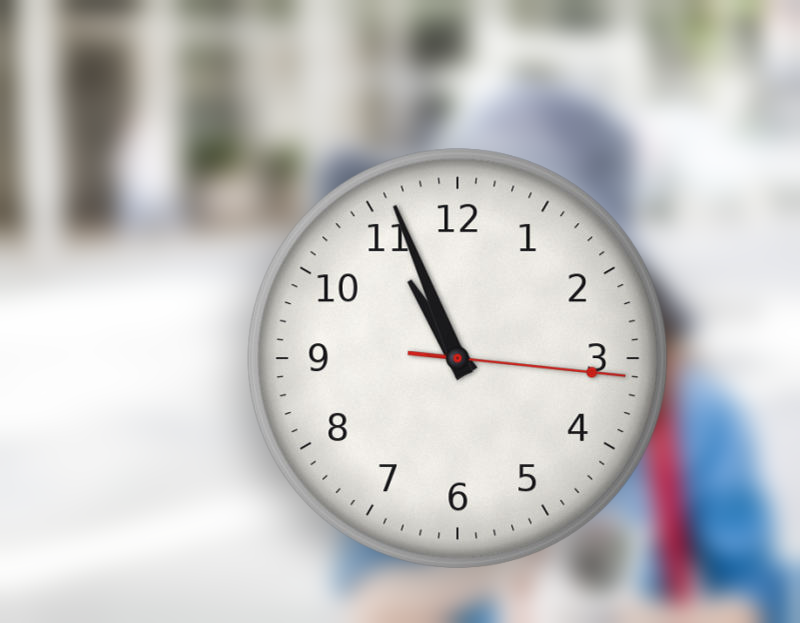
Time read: 10:56:16
